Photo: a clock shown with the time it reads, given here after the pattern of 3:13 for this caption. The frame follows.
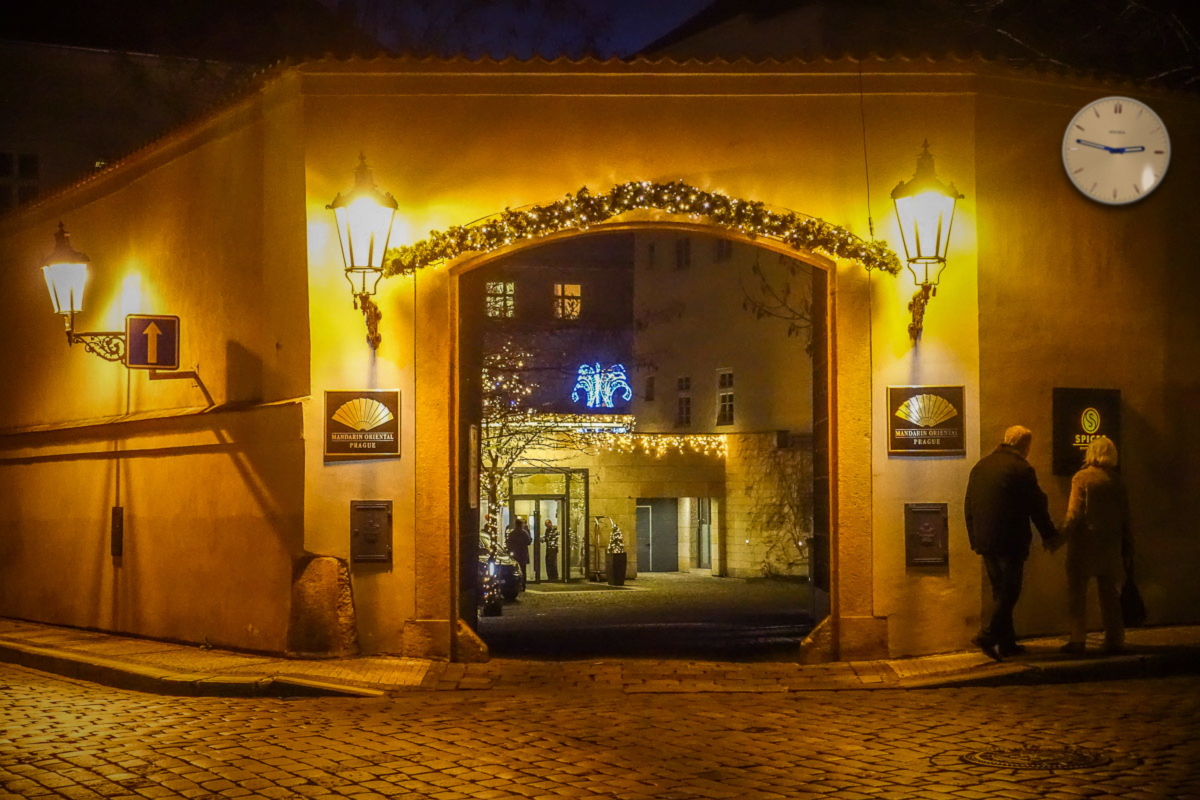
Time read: 2:47
